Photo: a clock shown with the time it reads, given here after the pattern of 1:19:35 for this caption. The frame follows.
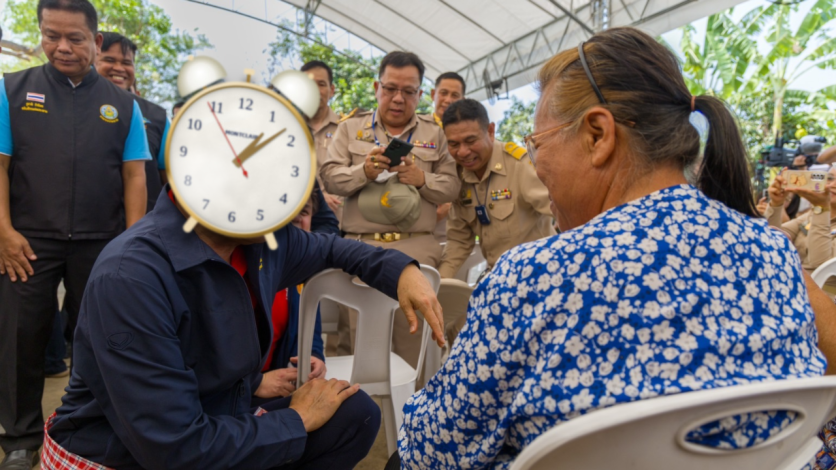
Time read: 1:07:54
